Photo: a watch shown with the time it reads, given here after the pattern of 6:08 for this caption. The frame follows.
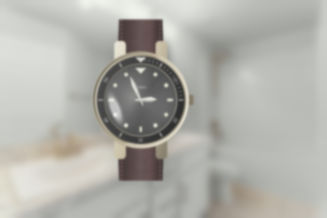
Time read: 2:56
